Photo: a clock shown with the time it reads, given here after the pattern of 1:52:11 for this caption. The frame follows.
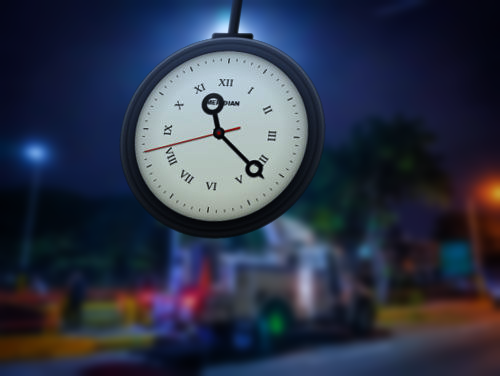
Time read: 11:21:42
